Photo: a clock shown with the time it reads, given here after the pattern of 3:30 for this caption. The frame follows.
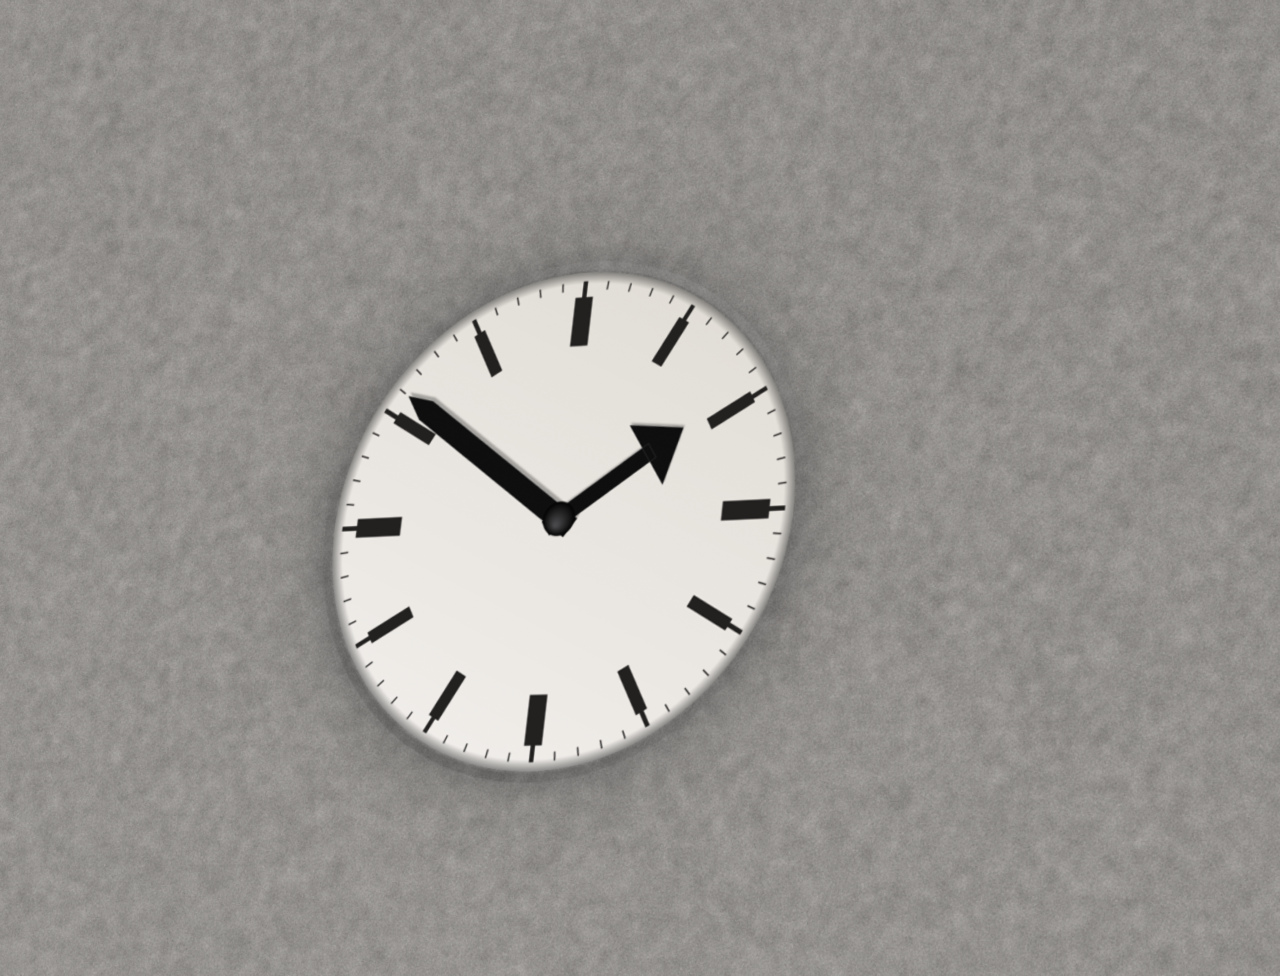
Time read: 1:51
